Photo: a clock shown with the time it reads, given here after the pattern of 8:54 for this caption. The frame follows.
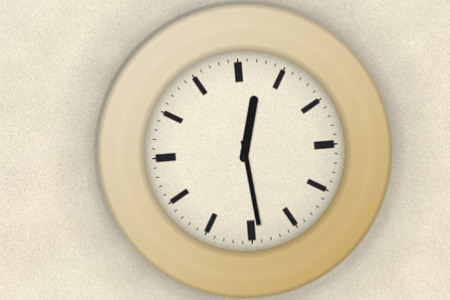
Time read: 12:29
